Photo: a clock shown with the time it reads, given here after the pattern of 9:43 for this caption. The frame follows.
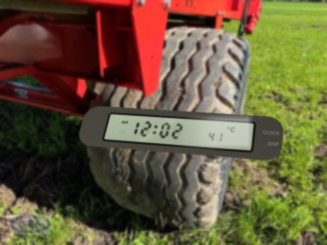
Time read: 12:02
